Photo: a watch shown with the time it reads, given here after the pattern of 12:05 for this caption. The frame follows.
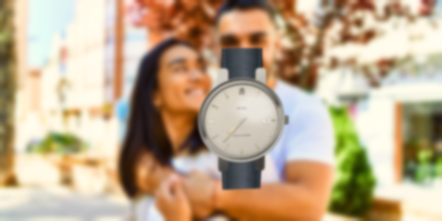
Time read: 7:37
